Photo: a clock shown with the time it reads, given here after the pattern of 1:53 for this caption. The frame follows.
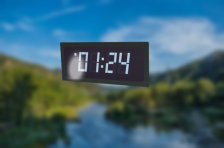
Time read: 1:24
